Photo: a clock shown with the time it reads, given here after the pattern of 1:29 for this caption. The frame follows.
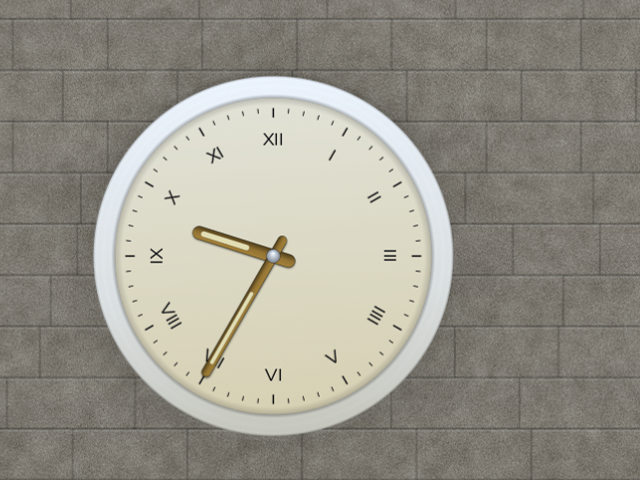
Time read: 9:35
